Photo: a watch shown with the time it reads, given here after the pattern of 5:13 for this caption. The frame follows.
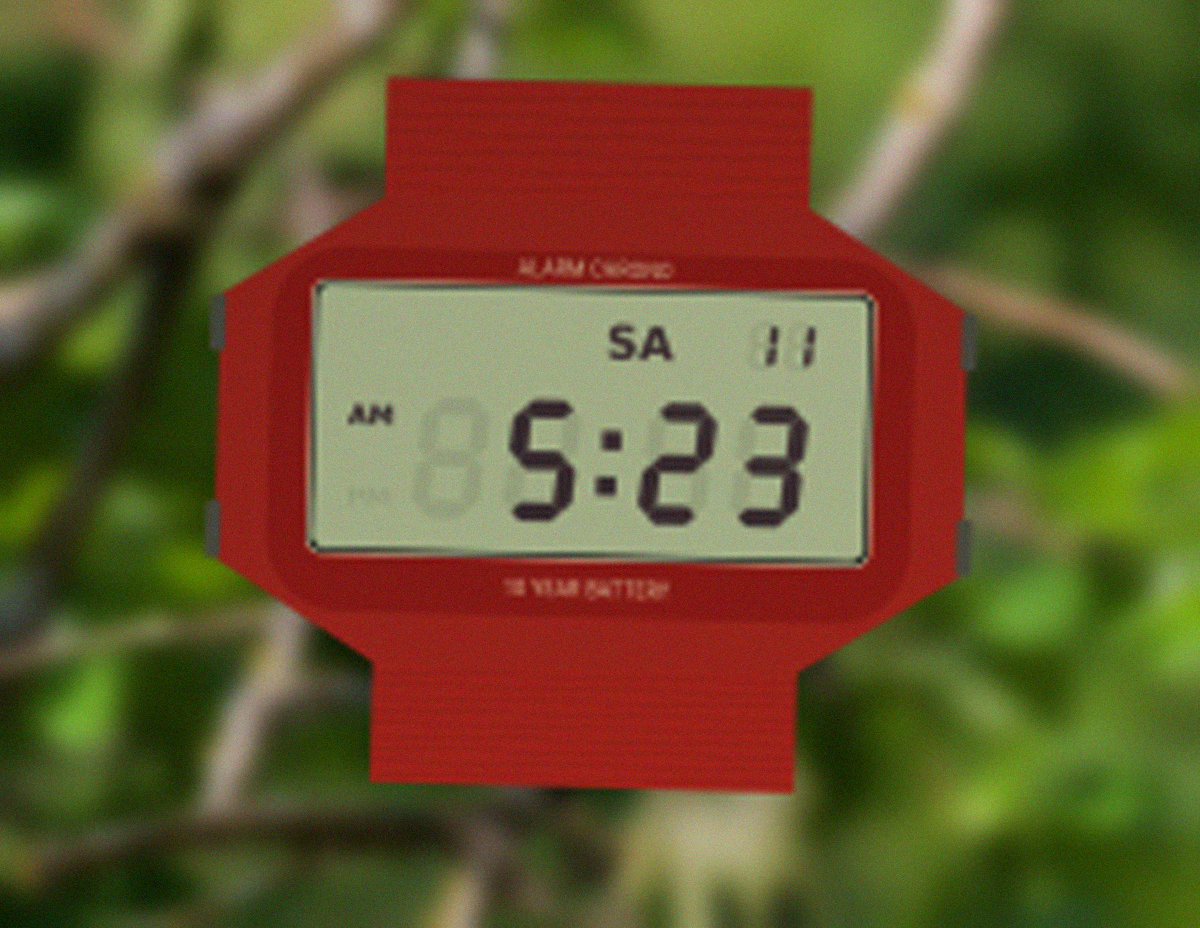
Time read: 5:23
